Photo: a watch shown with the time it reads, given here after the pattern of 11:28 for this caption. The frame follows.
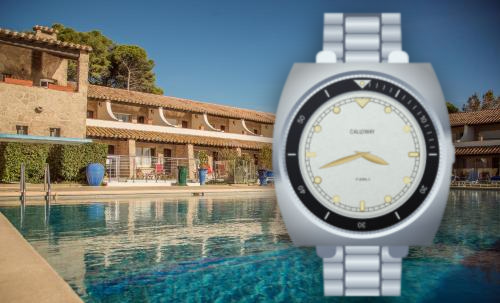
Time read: 3:42
